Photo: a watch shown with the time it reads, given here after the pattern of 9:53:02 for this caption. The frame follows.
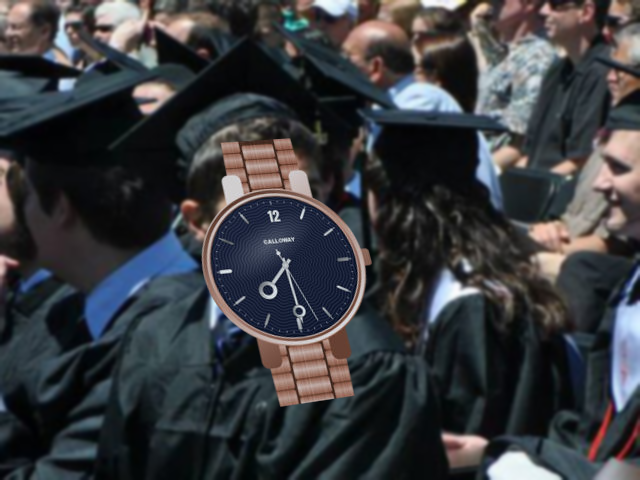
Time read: 7:29:27
